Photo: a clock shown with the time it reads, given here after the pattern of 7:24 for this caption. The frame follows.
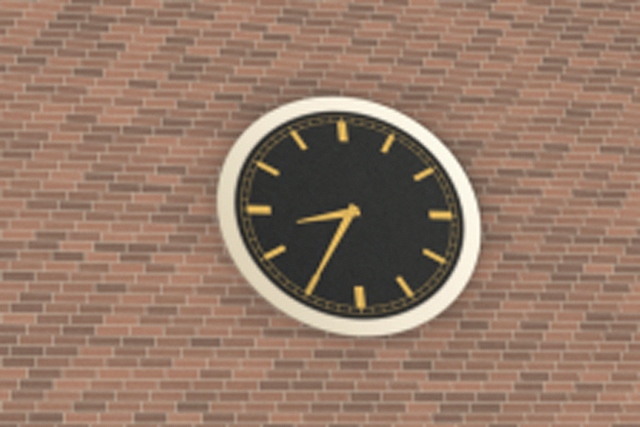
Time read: 8:35
